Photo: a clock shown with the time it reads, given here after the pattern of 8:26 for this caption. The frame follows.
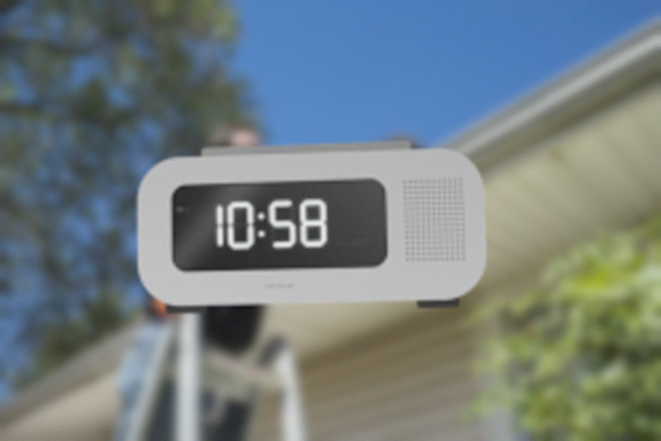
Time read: 10:58
